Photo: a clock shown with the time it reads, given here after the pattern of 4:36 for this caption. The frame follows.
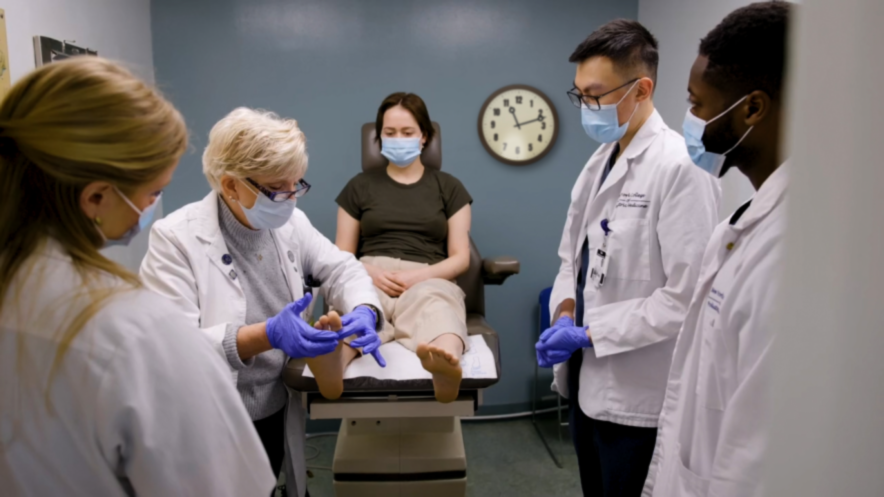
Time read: 11:12
